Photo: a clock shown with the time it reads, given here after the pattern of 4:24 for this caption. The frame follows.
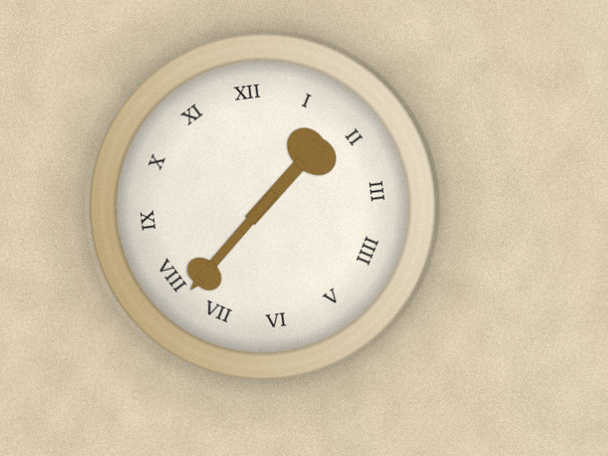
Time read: 1:38
